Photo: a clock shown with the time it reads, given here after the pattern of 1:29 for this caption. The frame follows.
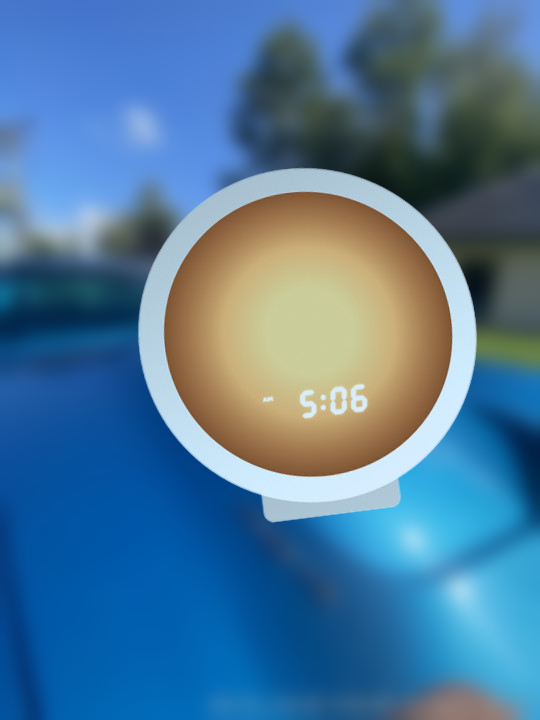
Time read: 5:06
